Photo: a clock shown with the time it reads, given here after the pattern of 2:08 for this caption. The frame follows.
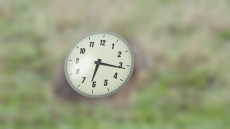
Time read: 6:16
